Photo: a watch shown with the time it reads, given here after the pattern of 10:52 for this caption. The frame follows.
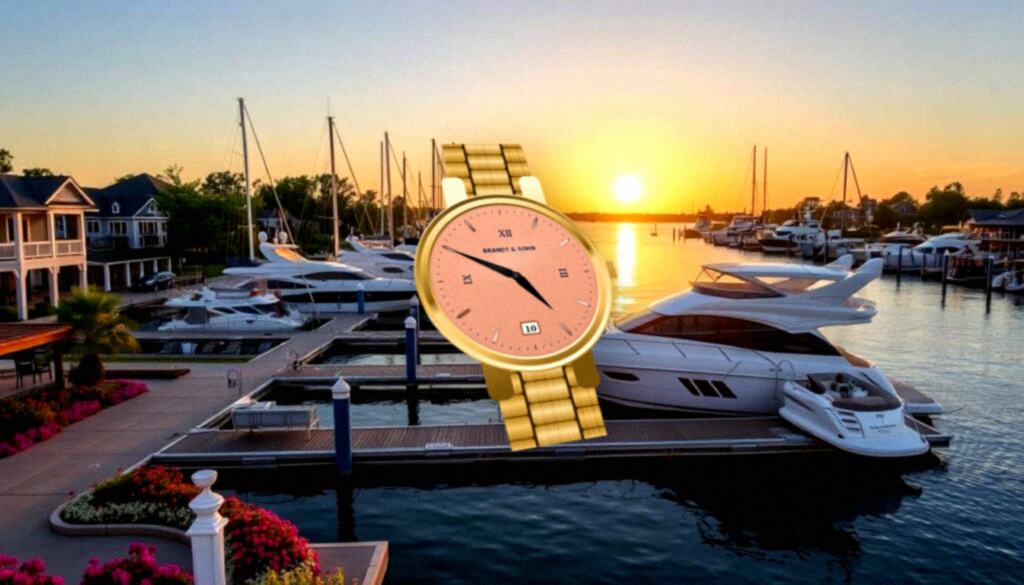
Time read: 4:50
